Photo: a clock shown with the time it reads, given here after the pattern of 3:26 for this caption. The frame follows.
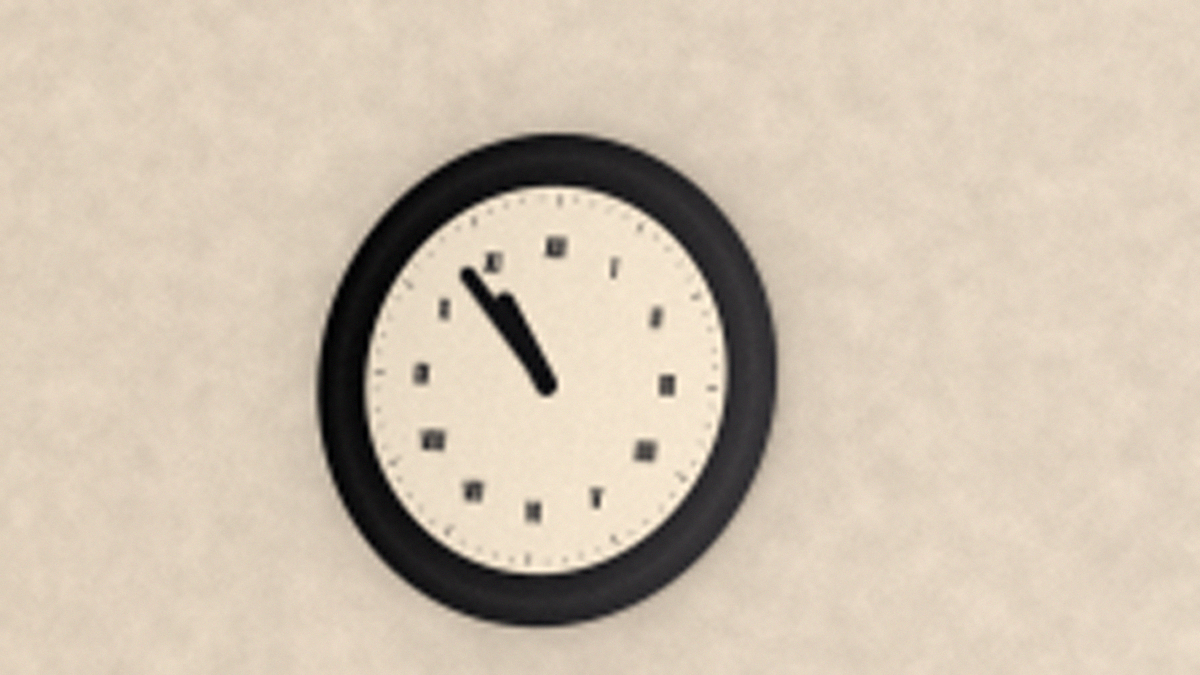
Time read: 10:53
